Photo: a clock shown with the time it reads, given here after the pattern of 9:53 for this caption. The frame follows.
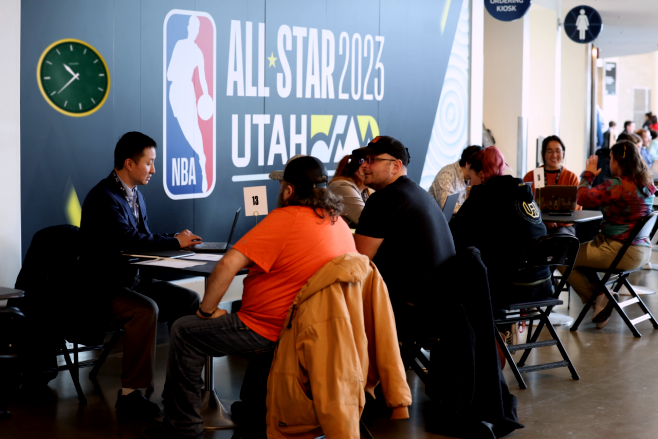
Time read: 10:39
